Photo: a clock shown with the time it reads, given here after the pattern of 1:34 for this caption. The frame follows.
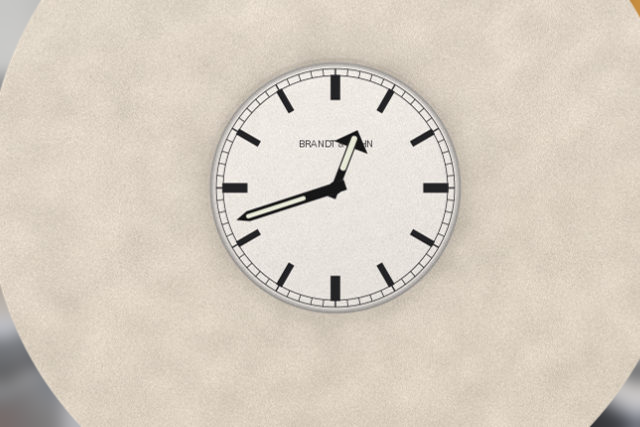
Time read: 12:42
